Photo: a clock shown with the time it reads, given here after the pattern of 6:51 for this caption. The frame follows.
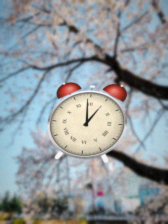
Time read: 12:59
